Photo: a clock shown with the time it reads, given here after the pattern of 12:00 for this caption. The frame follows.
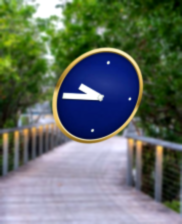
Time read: 9:45
